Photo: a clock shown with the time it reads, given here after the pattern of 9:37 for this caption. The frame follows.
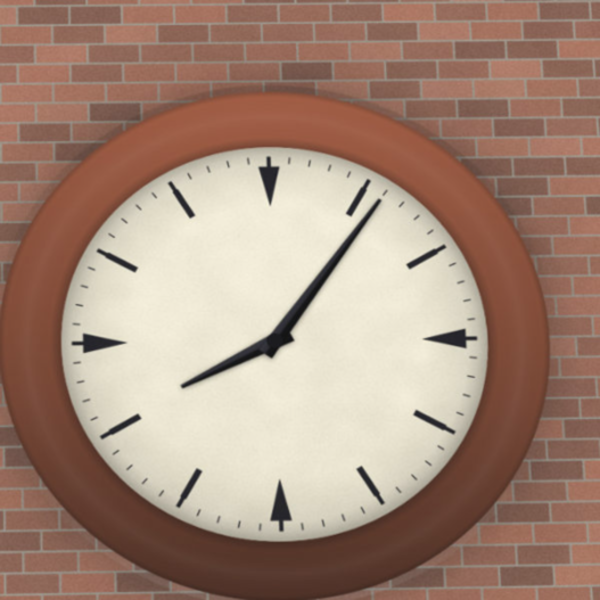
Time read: 8:06
